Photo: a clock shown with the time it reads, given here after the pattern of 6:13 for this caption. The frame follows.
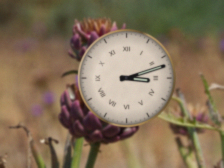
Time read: 3:12
